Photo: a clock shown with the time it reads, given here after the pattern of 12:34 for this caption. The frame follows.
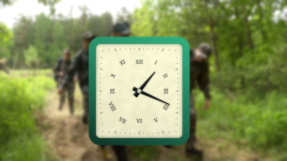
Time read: 1:19
